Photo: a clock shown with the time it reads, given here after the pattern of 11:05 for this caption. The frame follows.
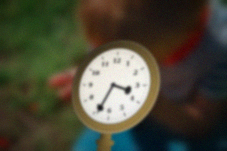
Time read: 3:34
